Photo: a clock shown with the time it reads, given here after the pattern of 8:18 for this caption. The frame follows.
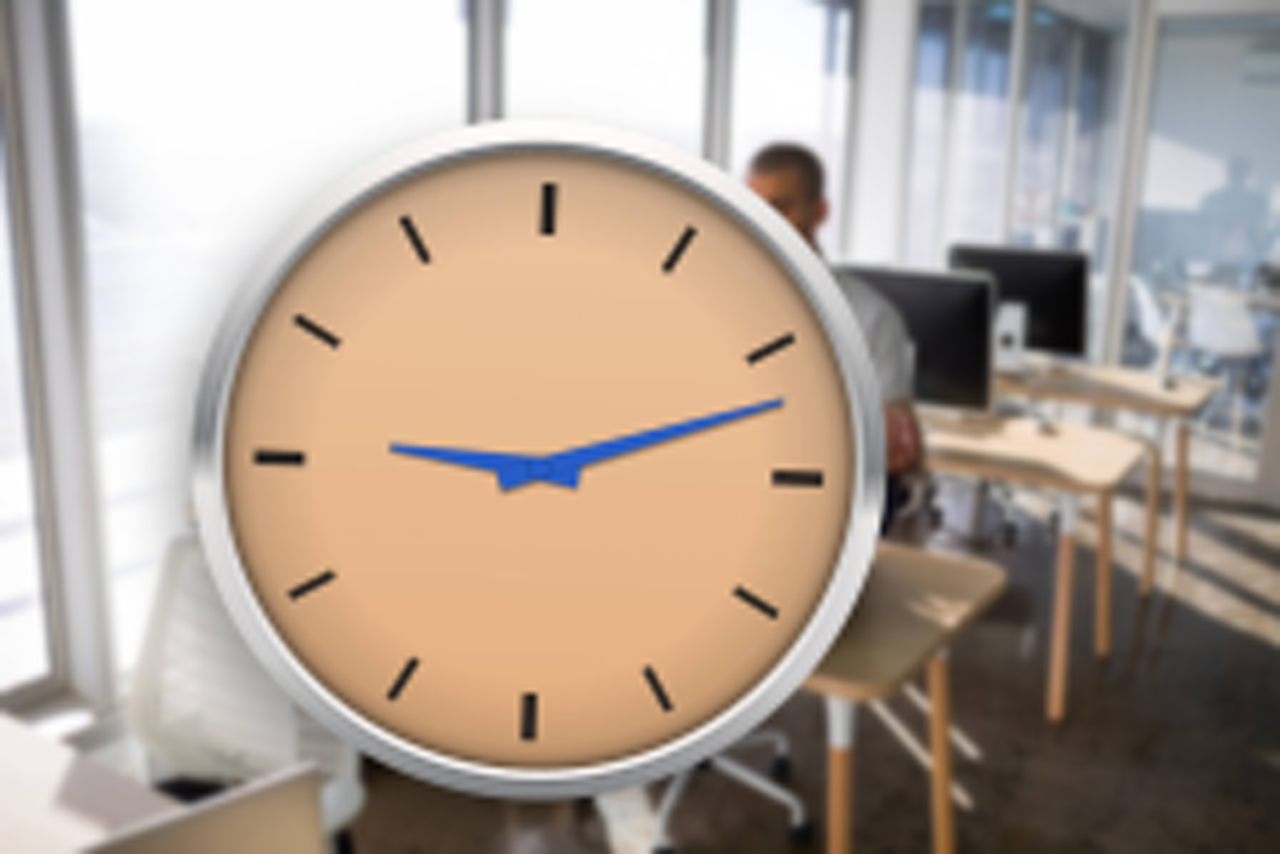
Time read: 9:12
